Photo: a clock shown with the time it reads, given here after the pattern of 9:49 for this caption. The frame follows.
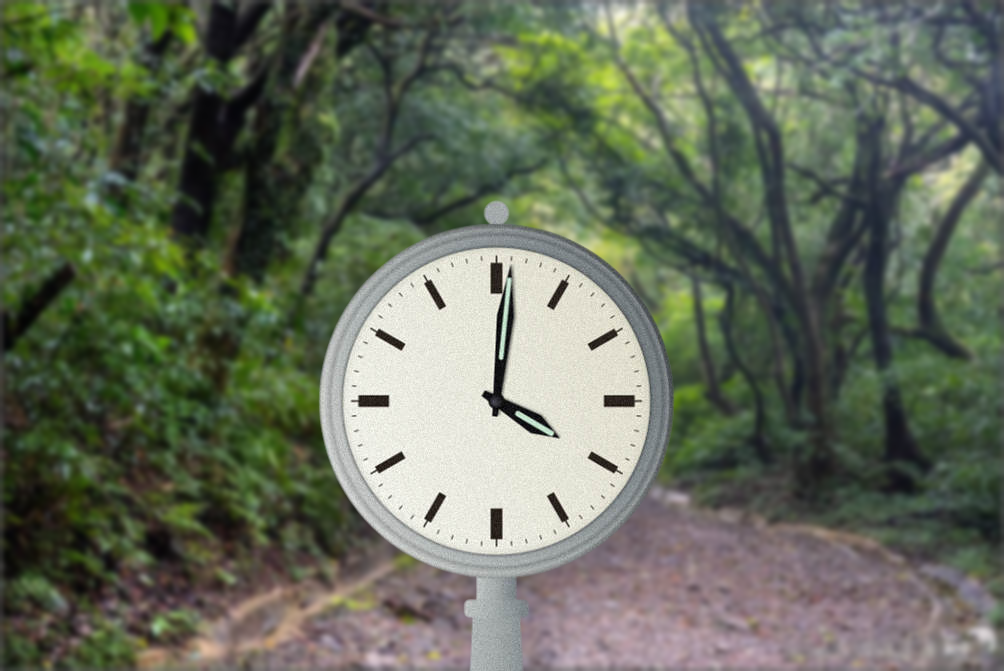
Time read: 4:01
